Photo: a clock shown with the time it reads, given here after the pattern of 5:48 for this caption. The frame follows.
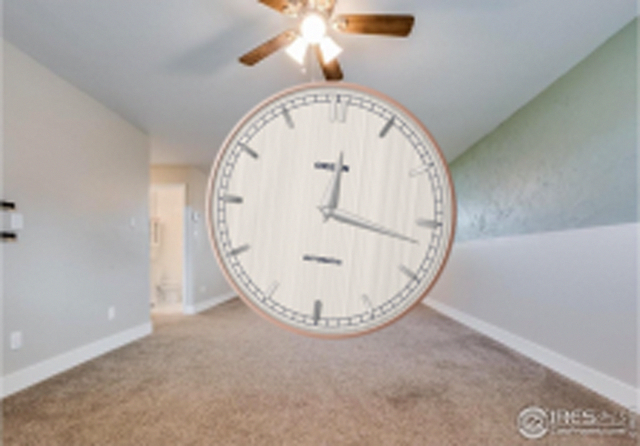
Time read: 12:17
